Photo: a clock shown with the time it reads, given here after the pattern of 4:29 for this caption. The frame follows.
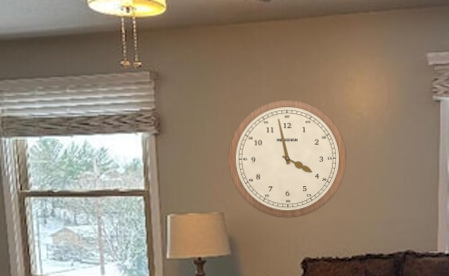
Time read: 3:58
